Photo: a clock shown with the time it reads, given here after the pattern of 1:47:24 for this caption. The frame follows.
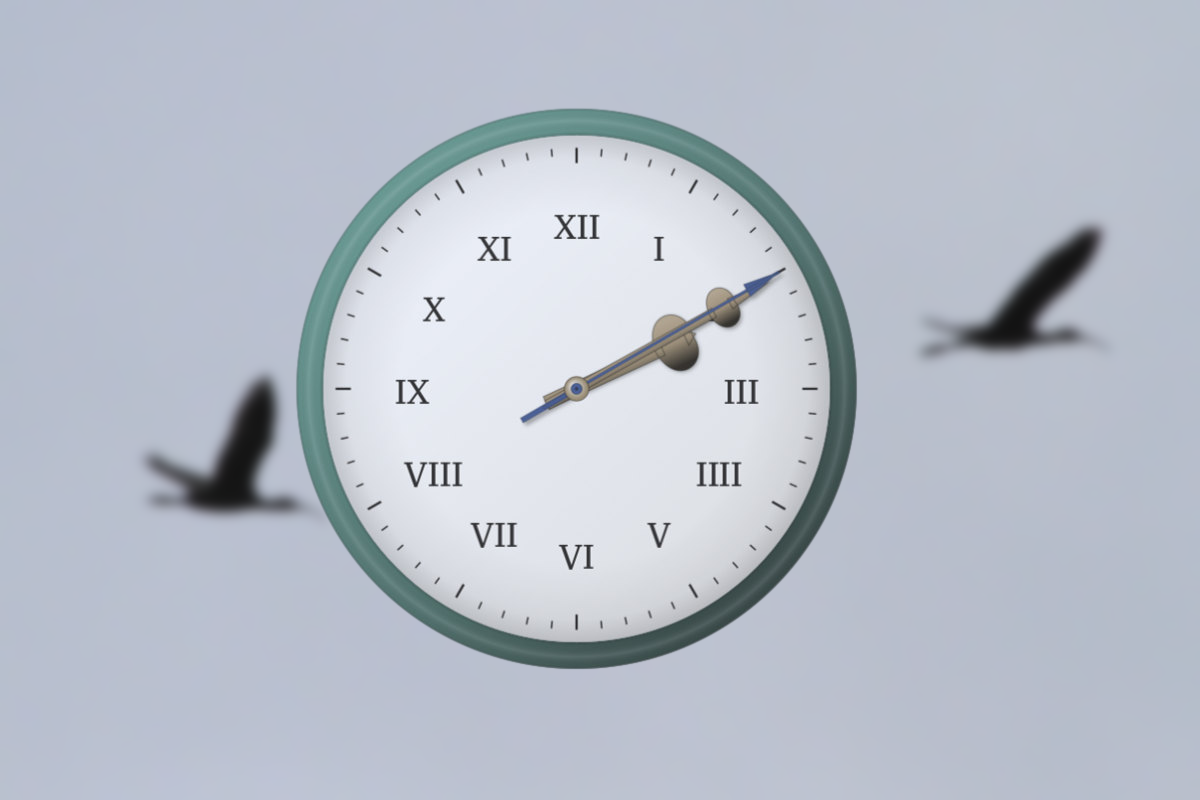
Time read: 2:10:10
